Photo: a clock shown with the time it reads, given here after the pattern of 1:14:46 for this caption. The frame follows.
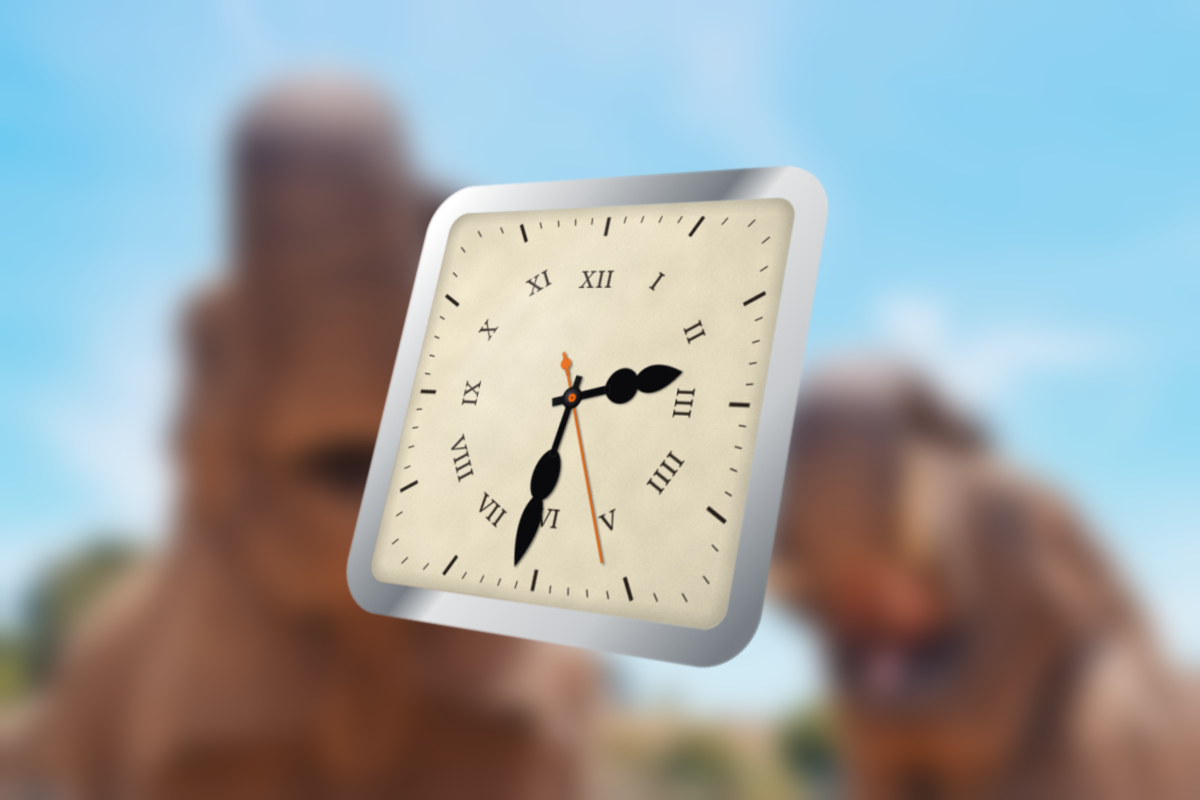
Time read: 2:31:26
